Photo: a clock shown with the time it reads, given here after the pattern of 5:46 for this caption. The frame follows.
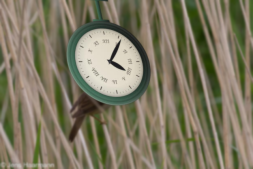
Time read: 4:06
